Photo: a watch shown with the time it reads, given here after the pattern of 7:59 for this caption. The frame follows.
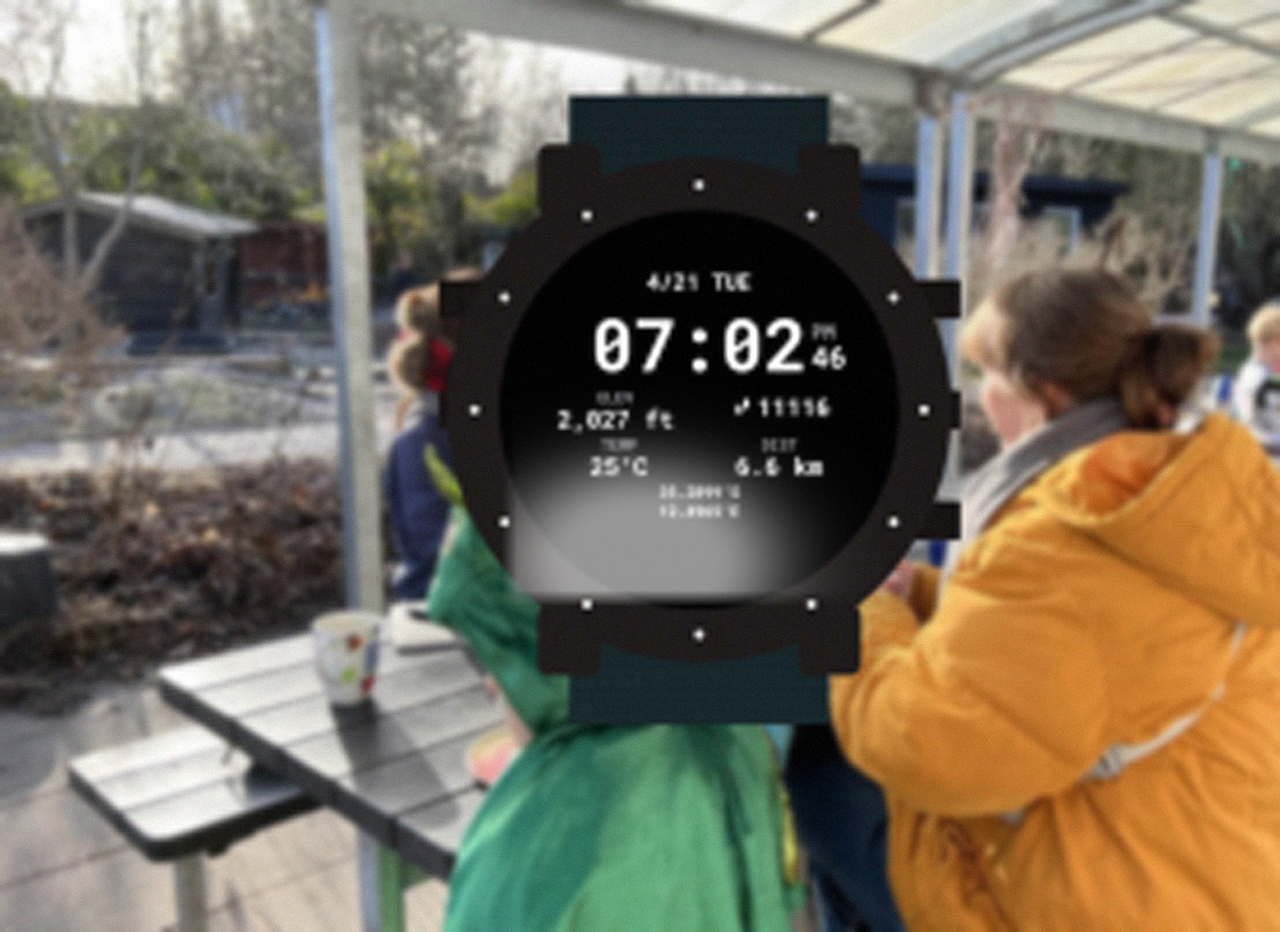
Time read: 7:02
